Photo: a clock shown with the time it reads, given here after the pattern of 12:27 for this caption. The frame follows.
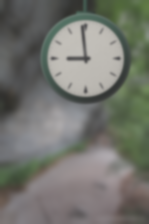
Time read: 8:59
